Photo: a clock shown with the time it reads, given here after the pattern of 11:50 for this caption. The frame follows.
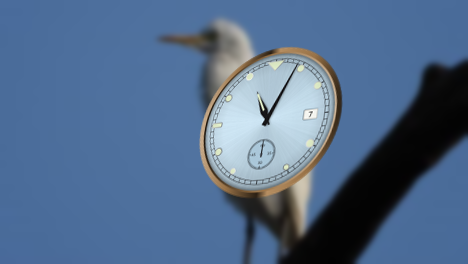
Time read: 11:04
